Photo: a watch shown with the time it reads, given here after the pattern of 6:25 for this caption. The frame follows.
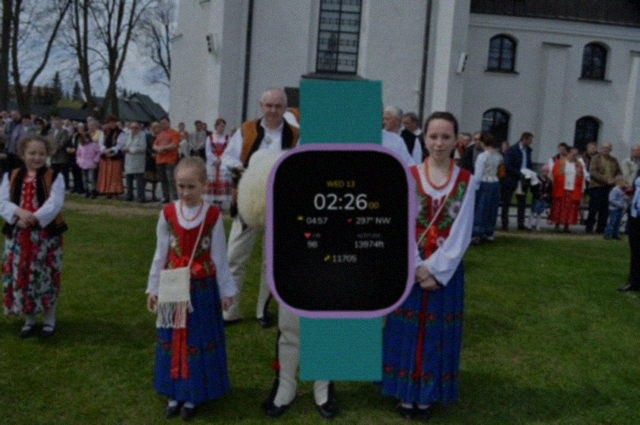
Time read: 2:26
